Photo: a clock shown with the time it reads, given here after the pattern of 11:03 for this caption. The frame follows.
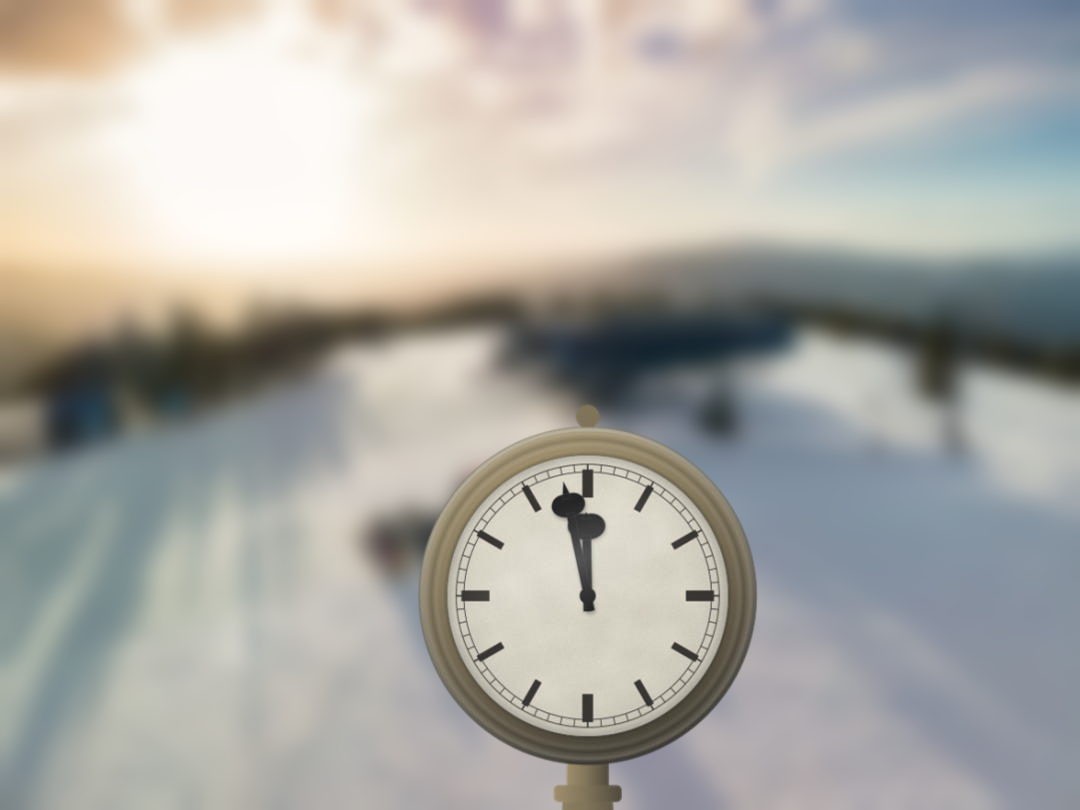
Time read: 11:58
